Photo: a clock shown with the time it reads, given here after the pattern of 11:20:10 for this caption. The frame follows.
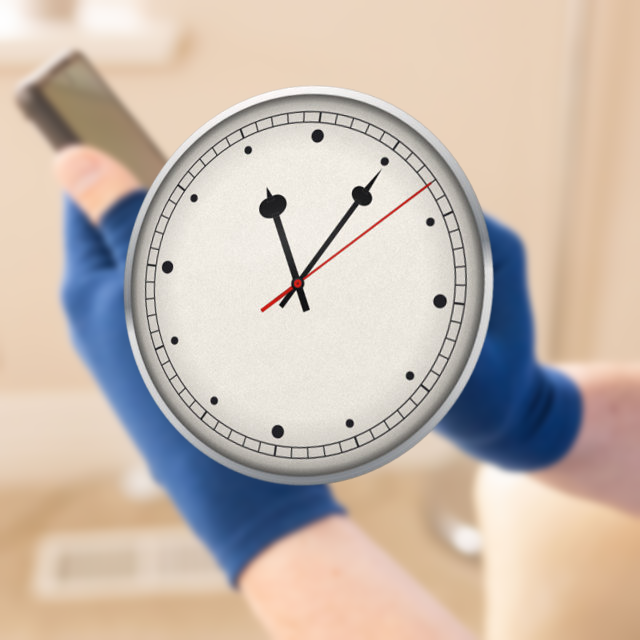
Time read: 11:05:08
